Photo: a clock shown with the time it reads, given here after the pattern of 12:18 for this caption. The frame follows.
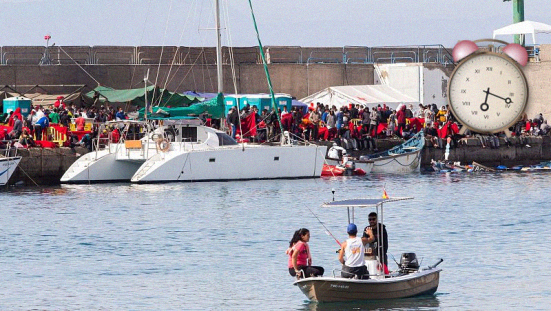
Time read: 6:18
